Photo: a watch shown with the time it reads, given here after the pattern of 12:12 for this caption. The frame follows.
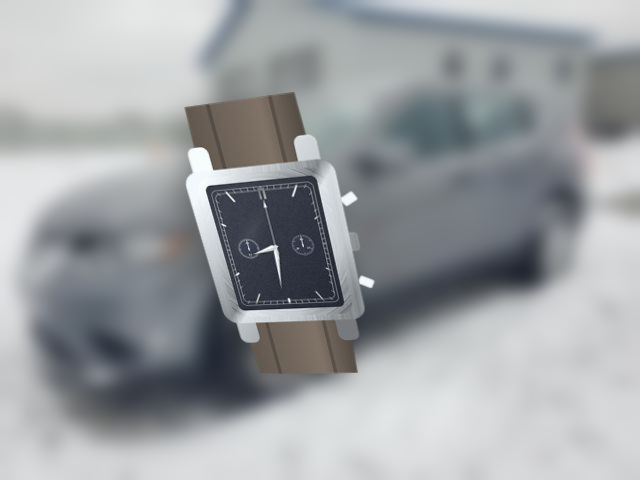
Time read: 8:31
